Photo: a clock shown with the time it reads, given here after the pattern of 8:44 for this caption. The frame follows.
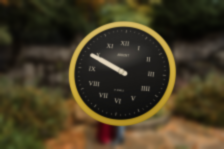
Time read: 9:49
